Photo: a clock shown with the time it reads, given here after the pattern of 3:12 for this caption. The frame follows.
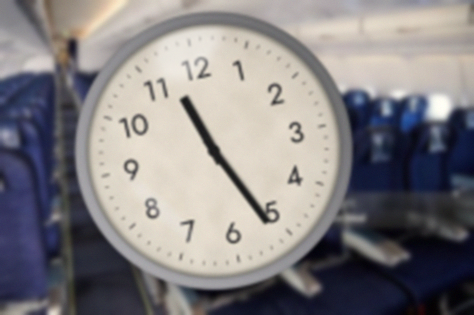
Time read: 11:26
